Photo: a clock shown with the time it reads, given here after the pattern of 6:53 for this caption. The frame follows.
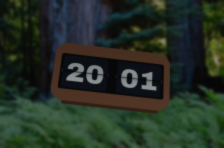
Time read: 20:01
